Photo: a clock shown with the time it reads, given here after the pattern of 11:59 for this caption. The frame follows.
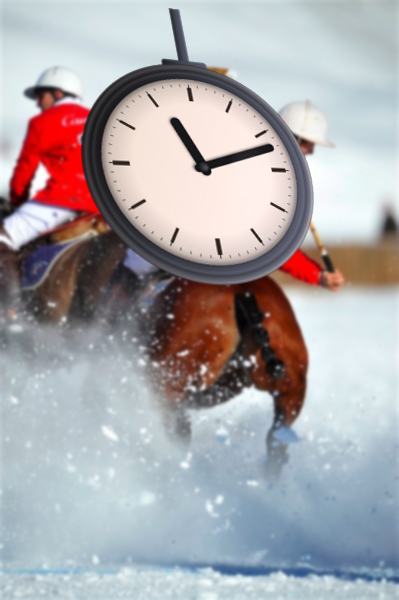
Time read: 11:12
